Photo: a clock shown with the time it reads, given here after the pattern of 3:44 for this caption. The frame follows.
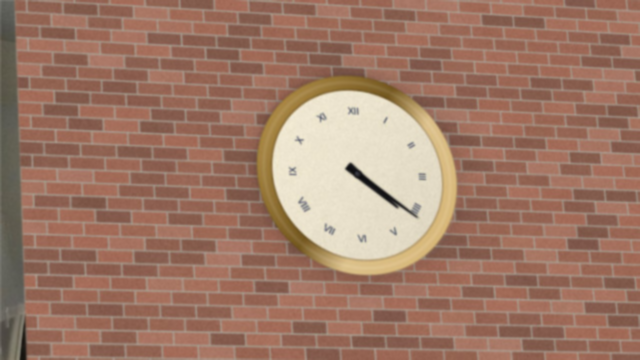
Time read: 4:21
